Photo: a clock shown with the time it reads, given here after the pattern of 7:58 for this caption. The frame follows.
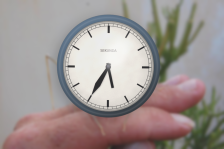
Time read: 5:35
